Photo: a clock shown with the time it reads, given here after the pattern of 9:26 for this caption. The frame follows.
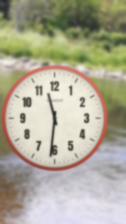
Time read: 11:31
